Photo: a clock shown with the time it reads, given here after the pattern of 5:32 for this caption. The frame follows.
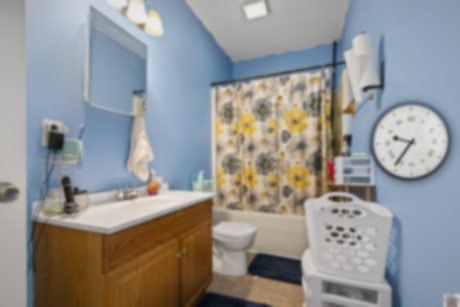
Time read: 9:36
